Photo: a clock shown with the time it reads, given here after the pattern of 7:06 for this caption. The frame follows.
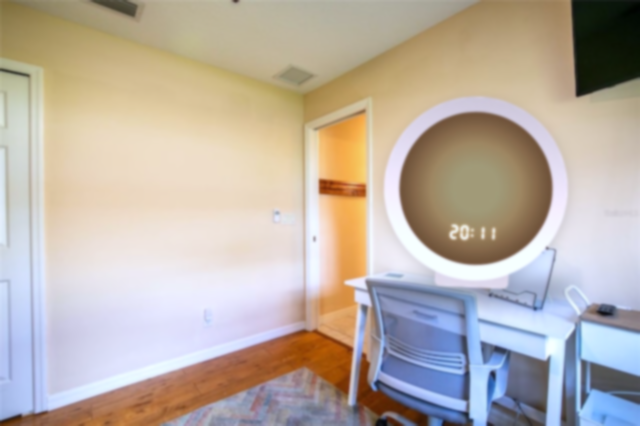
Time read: 20:11
